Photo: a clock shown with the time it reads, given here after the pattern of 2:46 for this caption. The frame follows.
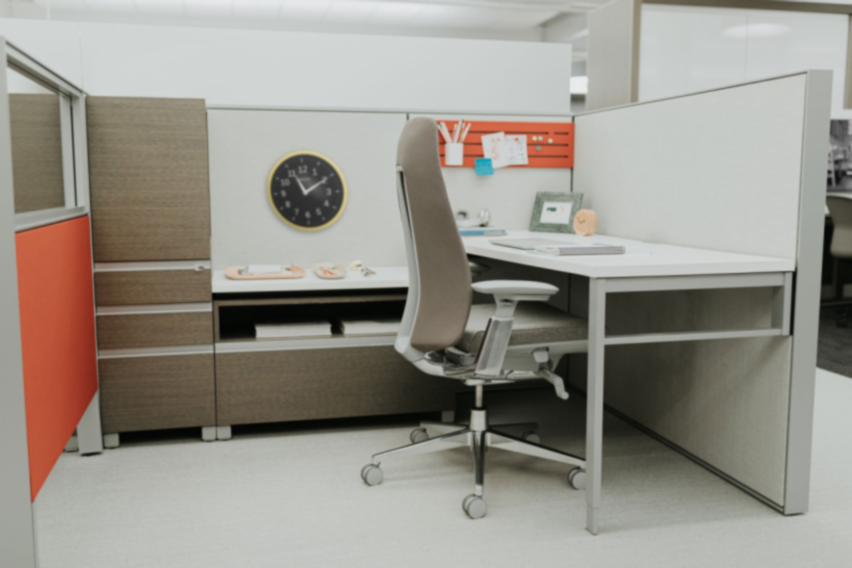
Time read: 11:10
